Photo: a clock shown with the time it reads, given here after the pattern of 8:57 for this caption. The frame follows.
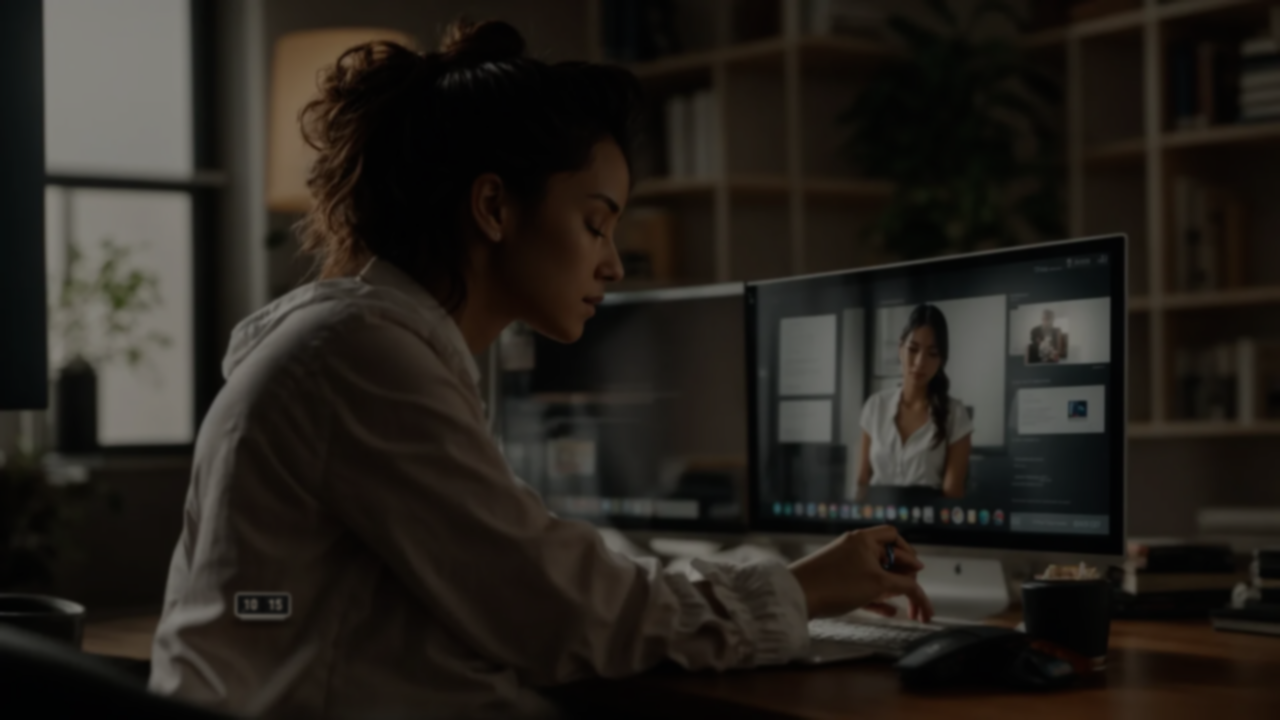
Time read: 10:15
